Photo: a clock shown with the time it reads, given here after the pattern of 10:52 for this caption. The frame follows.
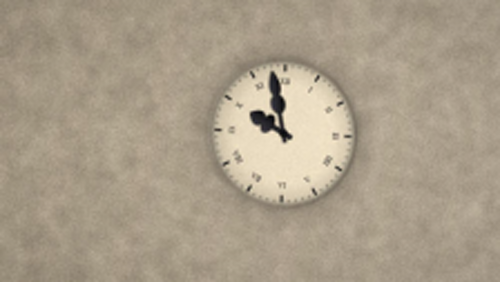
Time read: 9:58
